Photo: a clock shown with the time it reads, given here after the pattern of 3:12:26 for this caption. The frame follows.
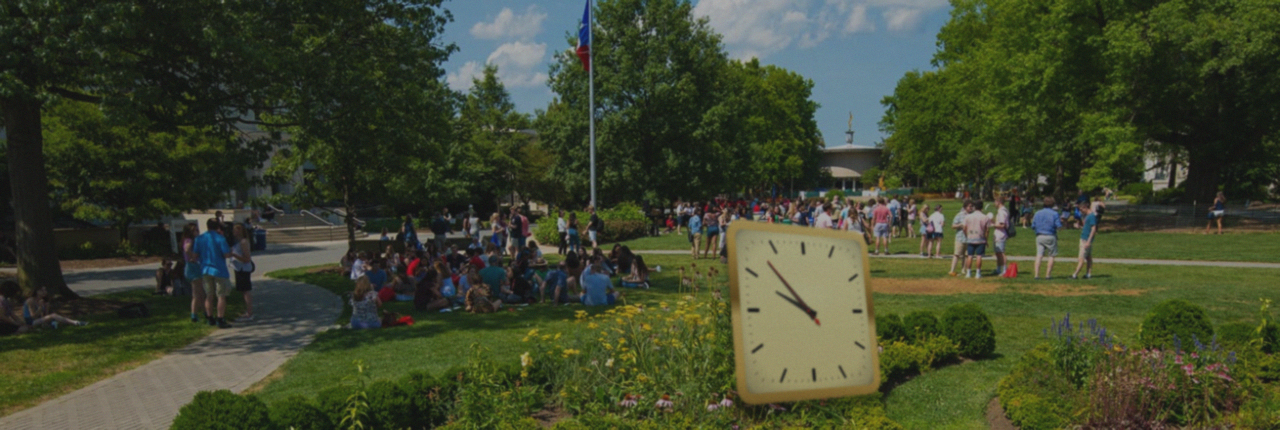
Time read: 9:52:53
